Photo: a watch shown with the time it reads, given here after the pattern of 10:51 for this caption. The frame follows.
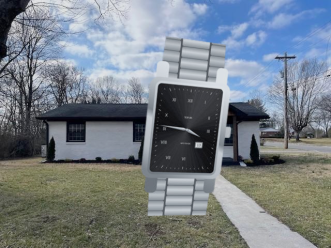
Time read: 3:46
